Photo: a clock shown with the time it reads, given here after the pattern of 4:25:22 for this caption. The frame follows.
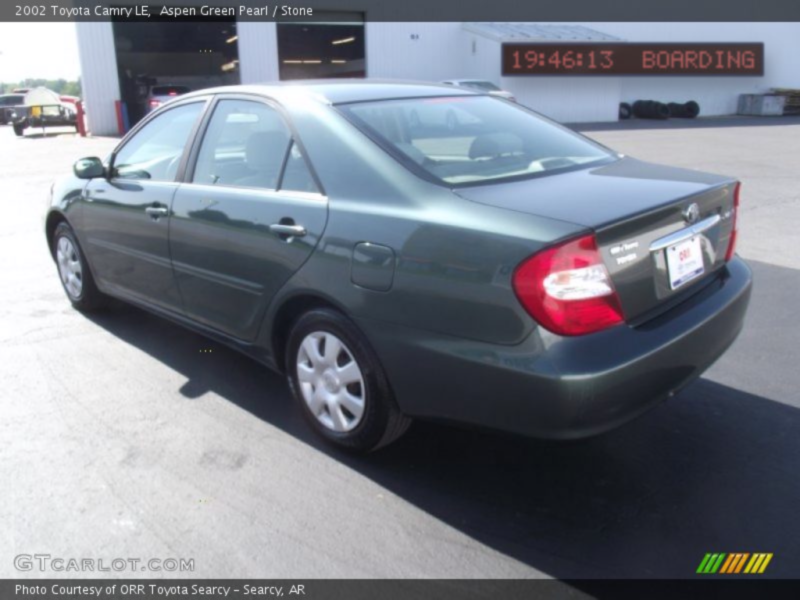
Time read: 19:46:13
